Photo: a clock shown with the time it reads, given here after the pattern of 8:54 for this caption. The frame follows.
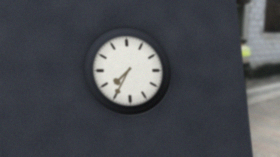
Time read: 7:35
